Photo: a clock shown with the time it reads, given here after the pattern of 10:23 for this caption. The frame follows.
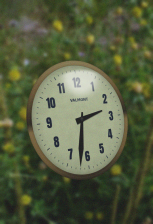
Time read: 2:32
